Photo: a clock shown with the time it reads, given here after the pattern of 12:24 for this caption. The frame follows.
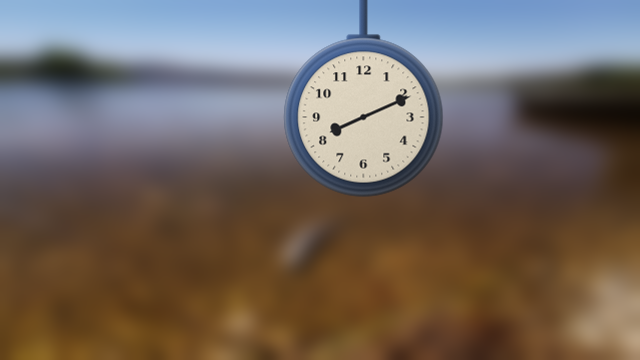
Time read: 8:11
